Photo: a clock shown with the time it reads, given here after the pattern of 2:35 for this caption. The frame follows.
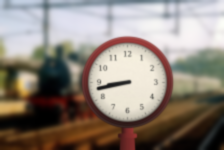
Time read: 8:43
